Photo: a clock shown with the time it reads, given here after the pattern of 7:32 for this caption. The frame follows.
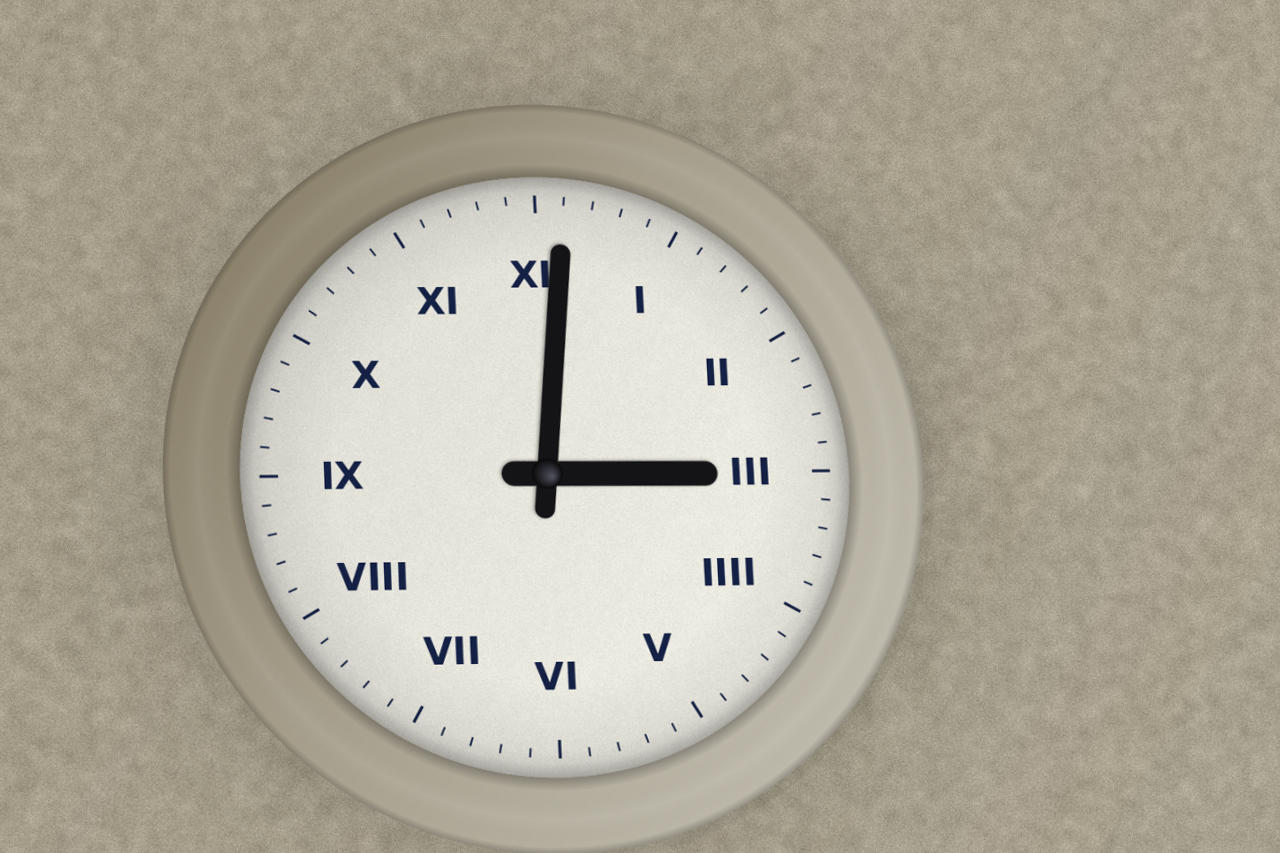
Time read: 3:01
